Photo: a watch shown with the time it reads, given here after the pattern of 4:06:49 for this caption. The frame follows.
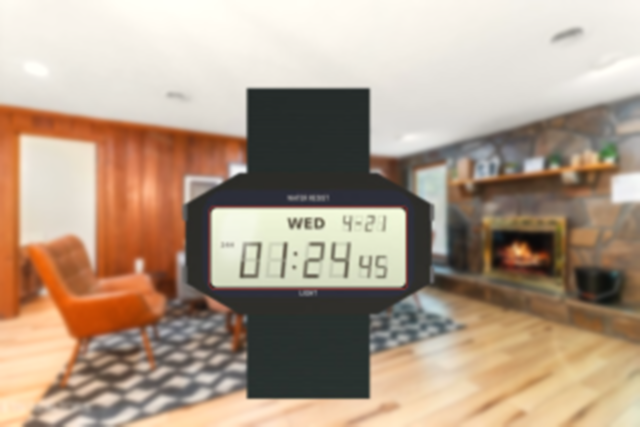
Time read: 1:24:45
